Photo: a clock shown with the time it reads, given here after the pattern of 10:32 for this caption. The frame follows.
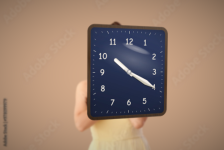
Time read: 10:20
